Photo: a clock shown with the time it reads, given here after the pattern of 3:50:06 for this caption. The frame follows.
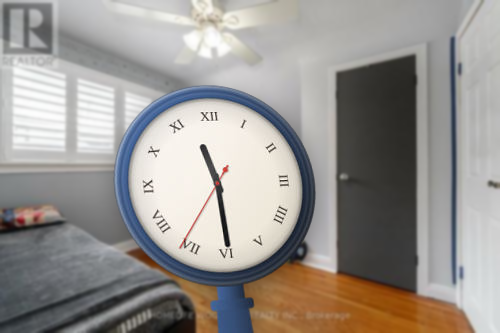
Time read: 11:29:36
